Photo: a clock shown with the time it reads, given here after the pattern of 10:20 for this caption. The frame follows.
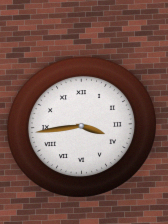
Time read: 3:44
